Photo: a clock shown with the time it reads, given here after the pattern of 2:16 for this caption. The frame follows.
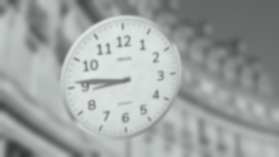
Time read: 8:46
